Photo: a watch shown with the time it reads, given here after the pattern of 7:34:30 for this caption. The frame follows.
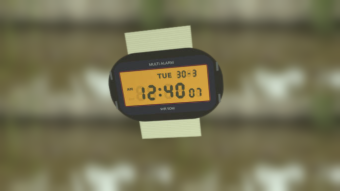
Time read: 12:40:07
